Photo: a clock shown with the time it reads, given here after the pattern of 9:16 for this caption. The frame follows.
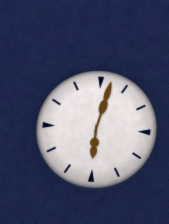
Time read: 6:02
